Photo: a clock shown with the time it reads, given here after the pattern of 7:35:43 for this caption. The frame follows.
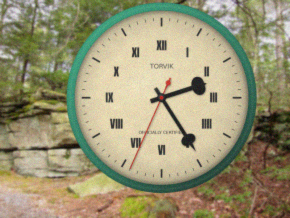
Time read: 2:24:34
